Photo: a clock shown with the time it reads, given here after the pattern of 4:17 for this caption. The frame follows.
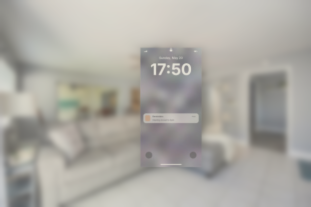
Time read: 17:50
